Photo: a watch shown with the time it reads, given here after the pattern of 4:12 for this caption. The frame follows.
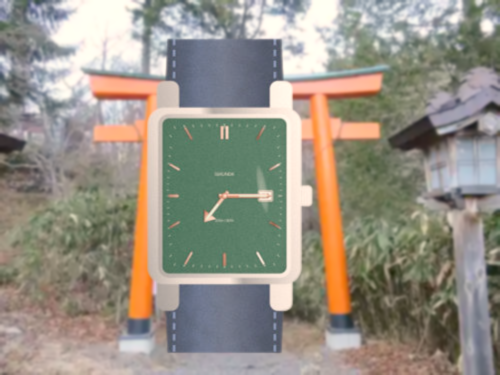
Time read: 7:15
